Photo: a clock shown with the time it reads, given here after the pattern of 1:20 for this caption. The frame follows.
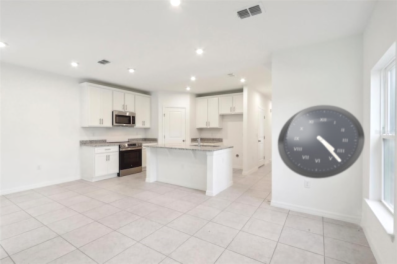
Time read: 4:23
